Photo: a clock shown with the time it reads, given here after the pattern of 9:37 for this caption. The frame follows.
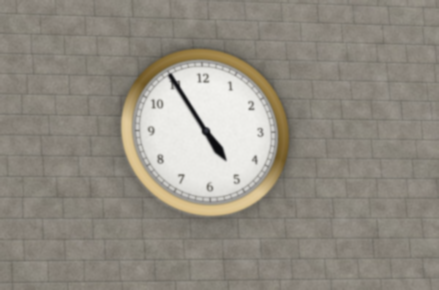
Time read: 4:55
